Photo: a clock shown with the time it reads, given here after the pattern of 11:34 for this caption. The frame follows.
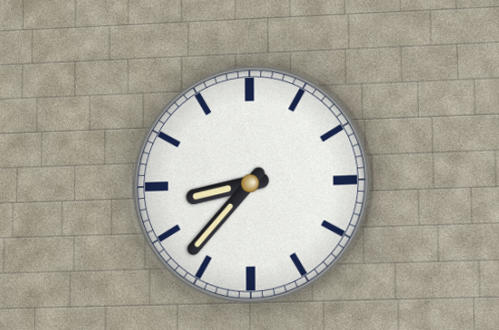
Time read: 8:37
